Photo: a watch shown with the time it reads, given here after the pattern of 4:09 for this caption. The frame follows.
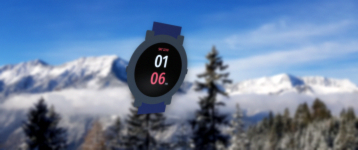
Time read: 1:06
